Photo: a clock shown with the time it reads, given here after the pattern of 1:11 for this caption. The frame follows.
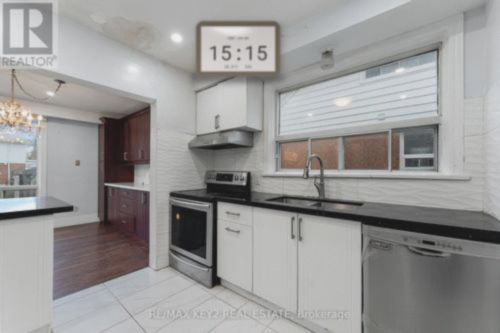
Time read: 15:15
